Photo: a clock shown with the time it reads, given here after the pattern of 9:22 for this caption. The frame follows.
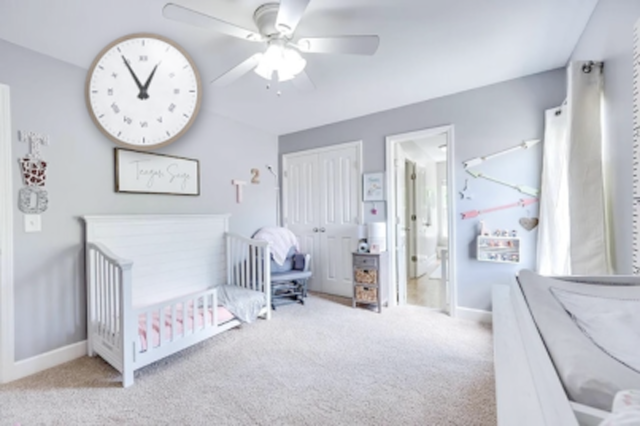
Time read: 12:55
